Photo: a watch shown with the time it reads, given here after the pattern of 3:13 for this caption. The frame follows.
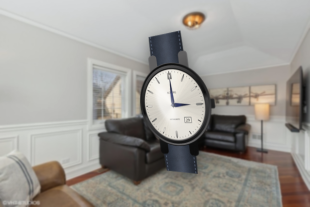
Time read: 3:00
